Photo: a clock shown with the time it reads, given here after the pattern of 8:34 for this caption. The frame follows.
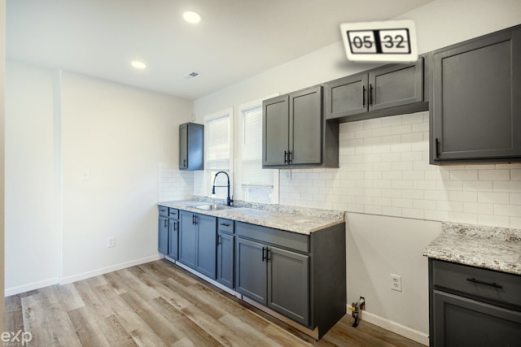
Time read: 5:32
